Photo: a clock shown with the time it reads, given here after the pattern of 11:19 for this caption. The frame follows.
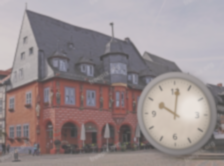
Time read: 10:01
